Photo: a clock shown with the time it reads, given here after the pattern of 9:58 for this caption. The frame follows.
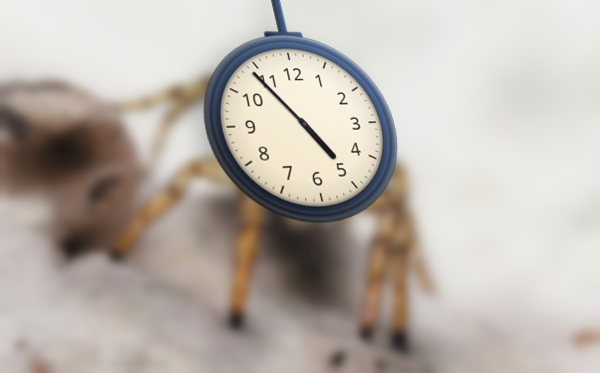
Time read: 4:54
